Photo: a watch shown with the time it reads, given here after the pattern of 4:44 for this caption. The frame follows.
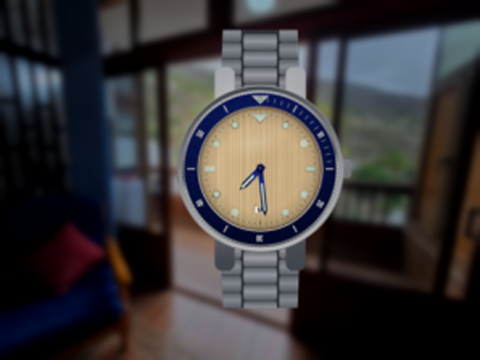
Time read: 7:29
